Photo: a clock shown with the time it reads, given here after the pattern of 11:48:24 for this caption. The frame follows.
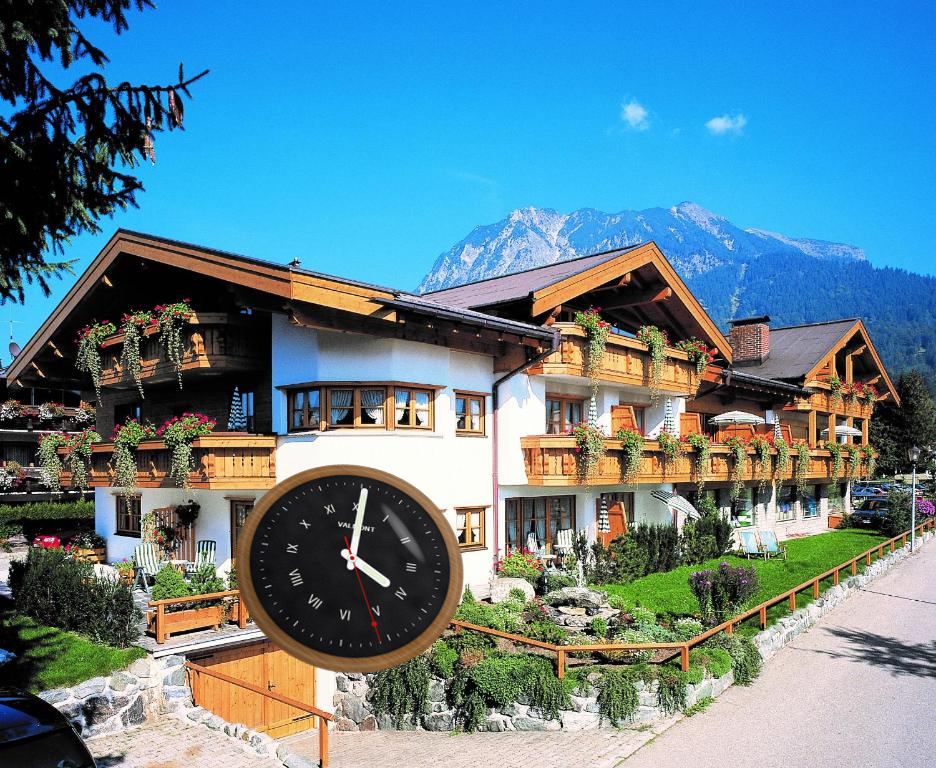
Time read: 4:00:26
